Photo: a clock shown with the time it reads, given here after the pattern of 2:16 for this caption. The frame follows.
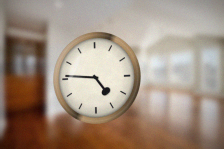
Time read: 4:46
